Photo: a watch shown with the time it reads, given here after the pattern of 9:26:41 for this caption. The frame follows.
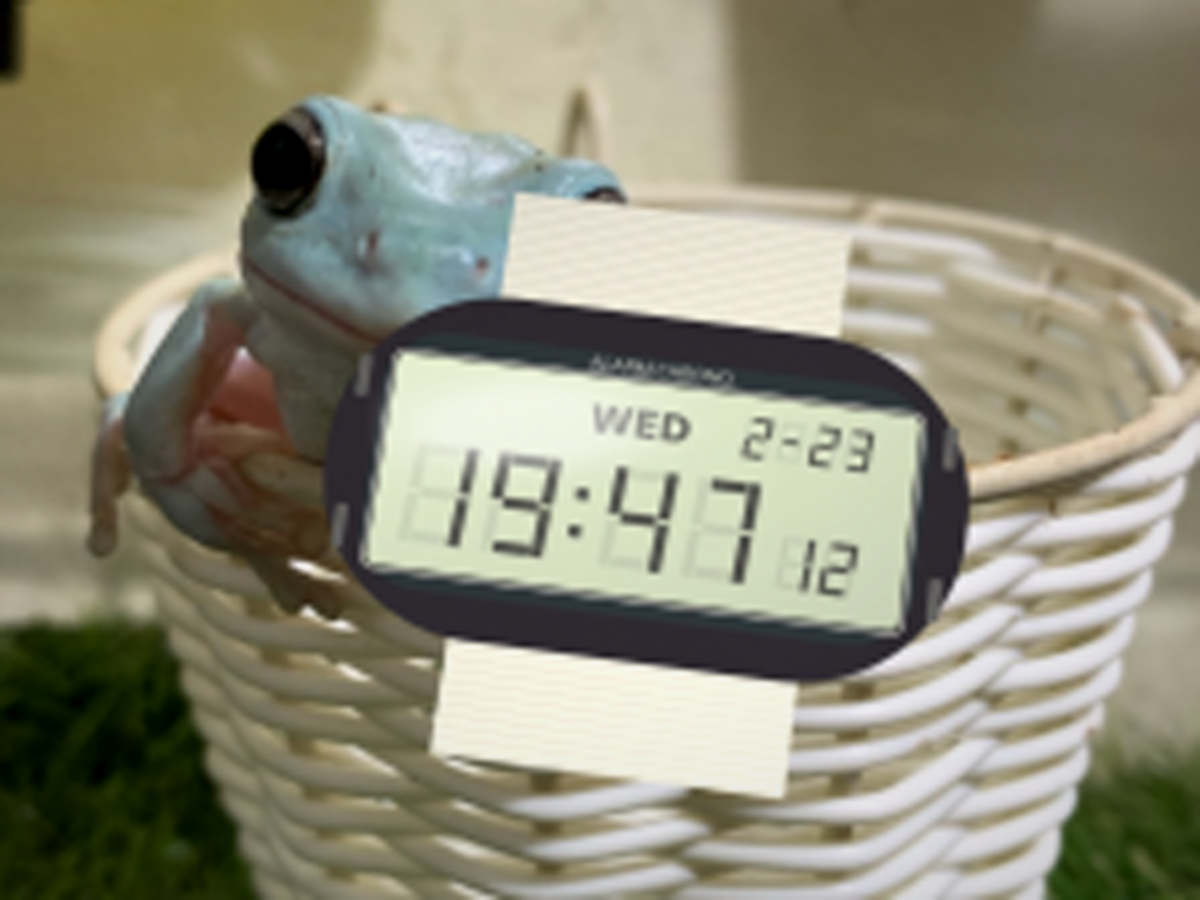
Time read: 19:47:12
